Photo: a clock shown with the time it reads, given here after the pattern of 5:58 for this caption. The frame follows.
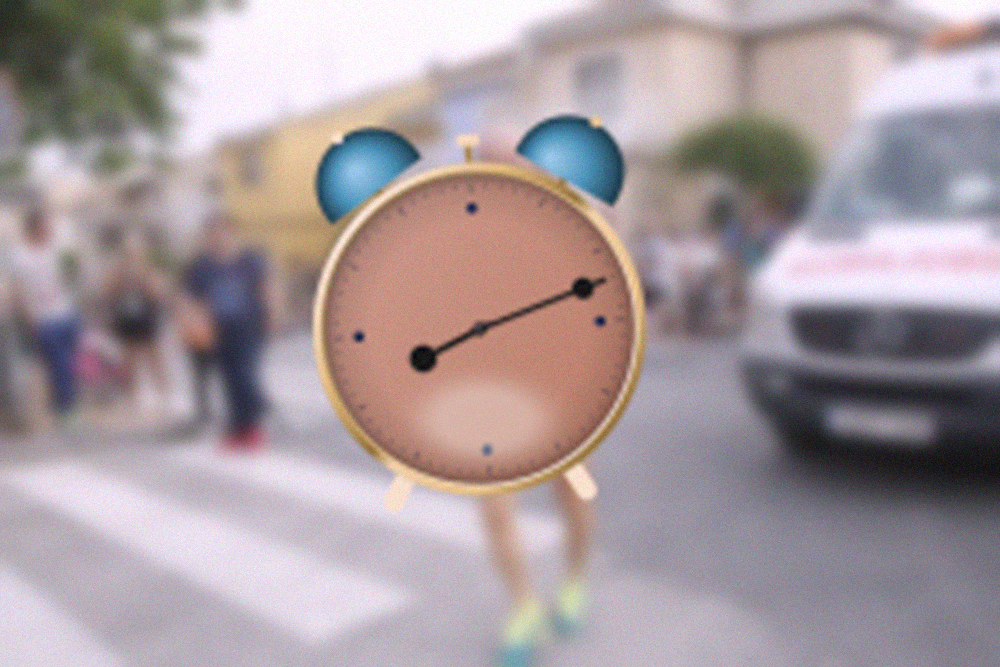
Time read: 8:12
